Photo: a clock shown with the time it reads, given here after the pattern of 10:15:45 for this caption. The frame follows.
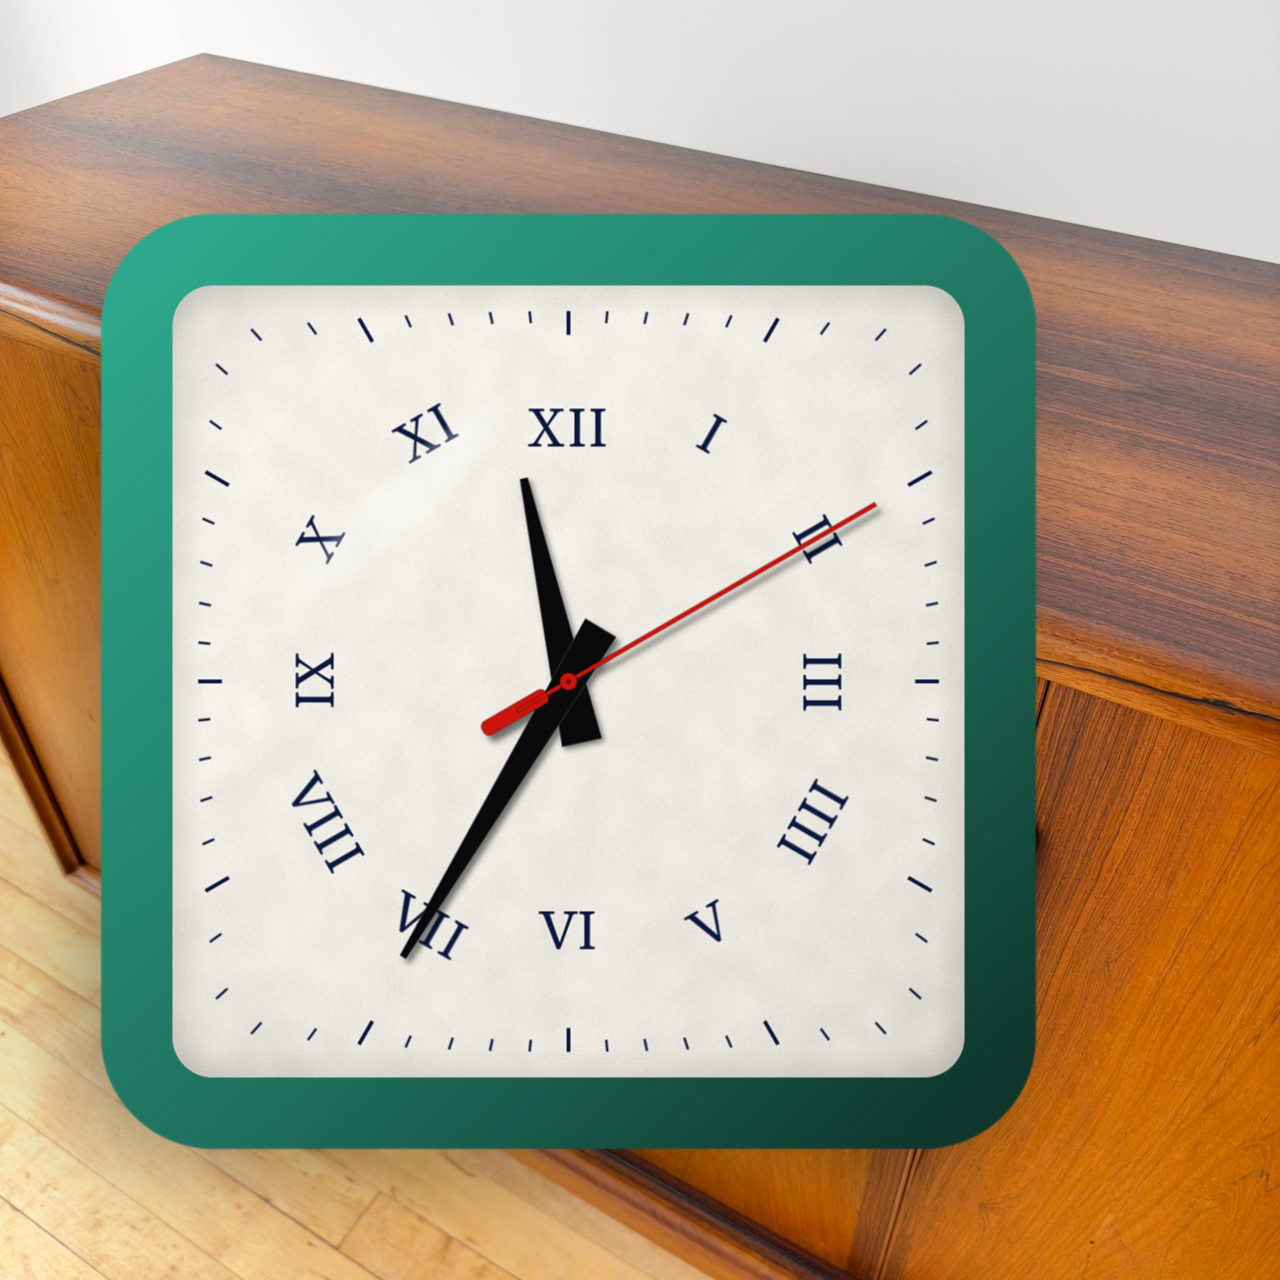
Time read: 11:35:10
